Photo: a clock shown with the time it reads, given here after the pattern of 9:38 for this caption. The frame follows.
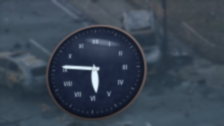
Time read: 5:46
